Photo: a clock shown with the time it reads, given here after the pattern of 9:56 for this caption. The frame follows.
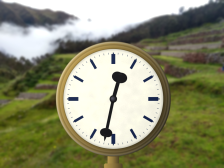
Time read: 12:32
